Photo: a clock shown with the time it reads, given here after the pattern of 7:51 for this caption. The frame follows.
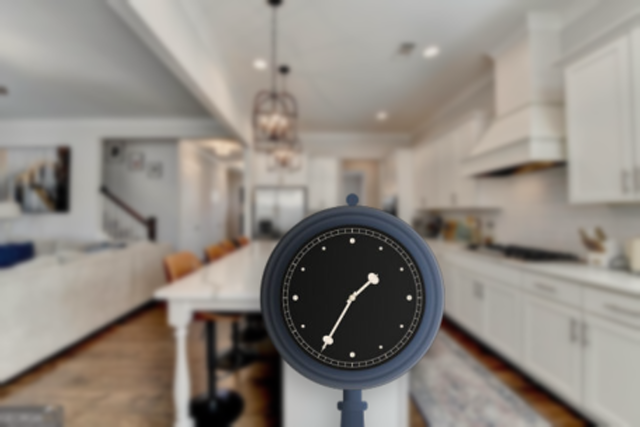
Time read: 1:35
